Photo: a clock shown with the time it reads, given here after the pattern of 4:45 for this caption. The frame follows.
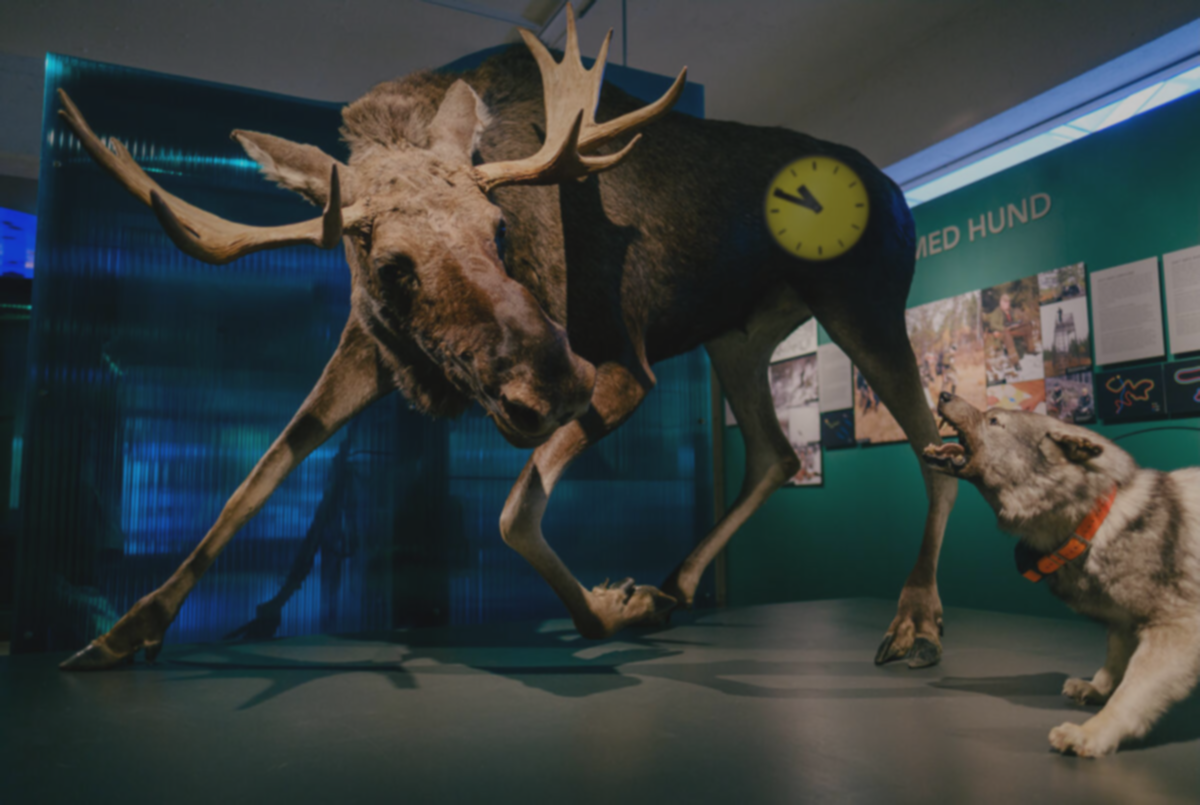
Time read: 10:49
